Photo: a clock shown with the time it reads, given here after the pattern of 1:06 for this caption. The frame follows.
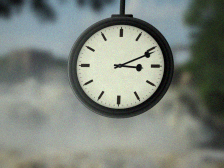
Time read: 3:11
